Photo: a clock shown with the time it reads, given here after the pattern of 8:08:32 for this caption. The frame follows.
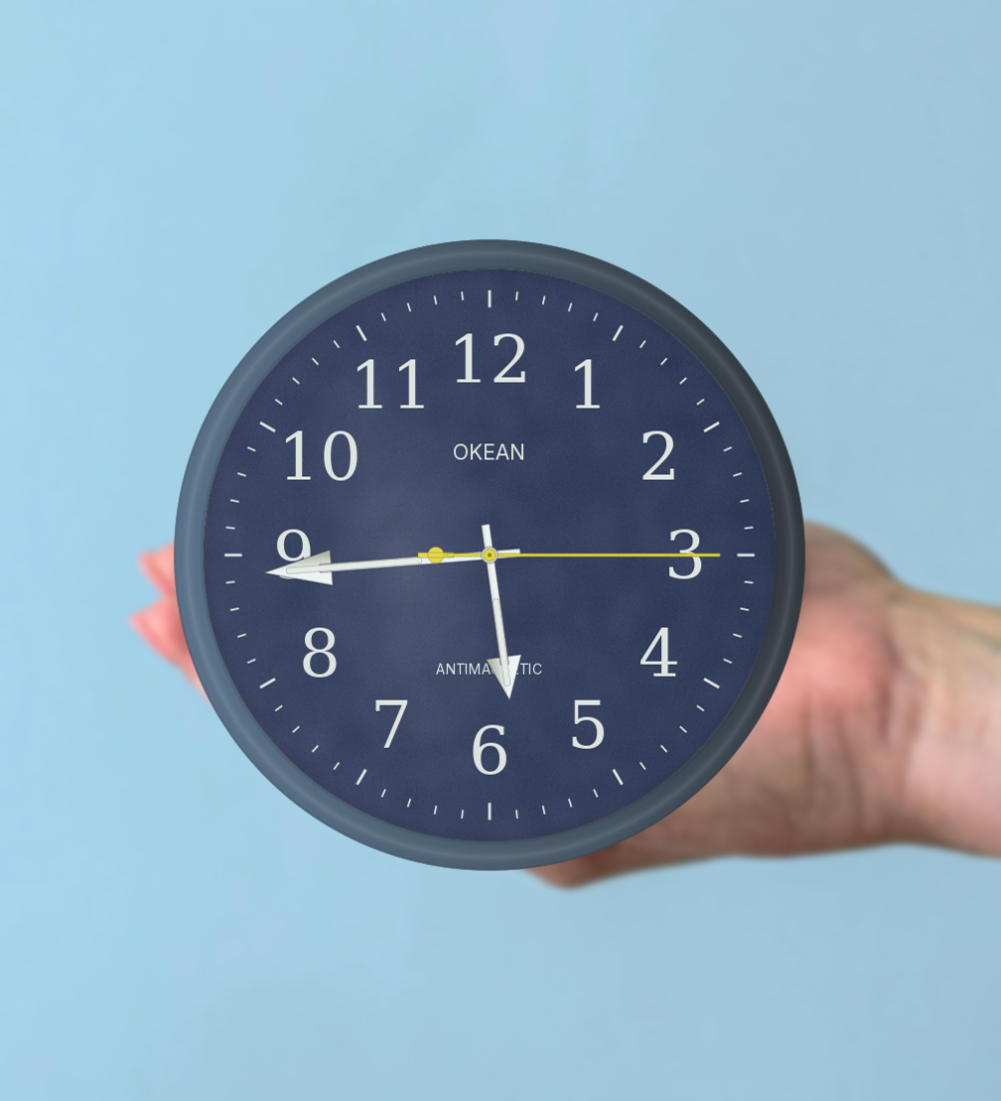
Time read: 5:44:15
